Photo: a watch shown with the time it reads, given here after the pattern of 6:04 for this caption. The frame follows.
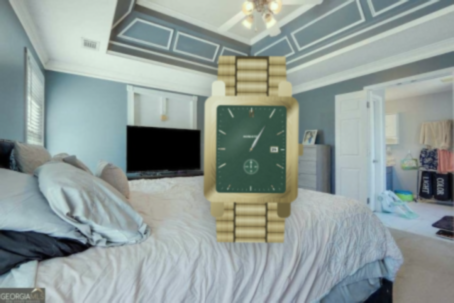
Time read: 1:05
